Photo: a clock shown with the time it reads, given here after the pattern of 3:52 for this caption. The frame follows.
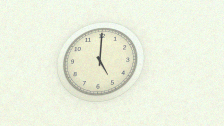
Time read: 5:00
